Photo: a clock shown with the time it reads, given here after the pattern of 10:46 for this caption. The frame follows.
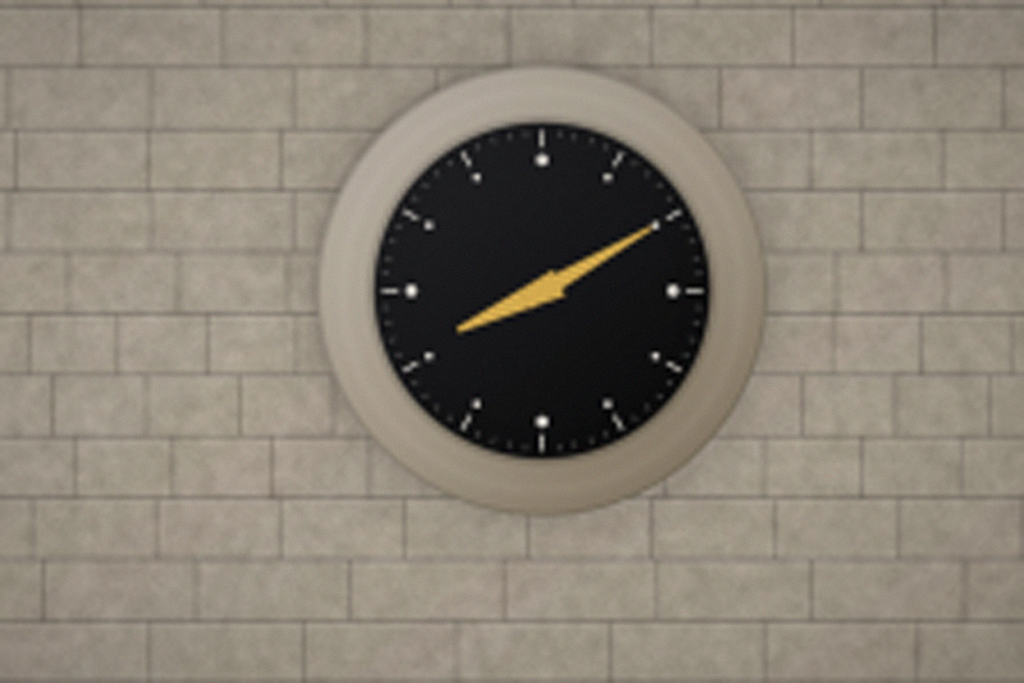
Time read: 8:10
